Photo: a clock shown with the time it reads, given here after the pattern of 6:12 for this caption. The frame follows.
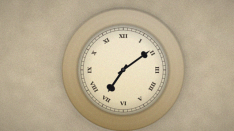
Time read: 7:09
